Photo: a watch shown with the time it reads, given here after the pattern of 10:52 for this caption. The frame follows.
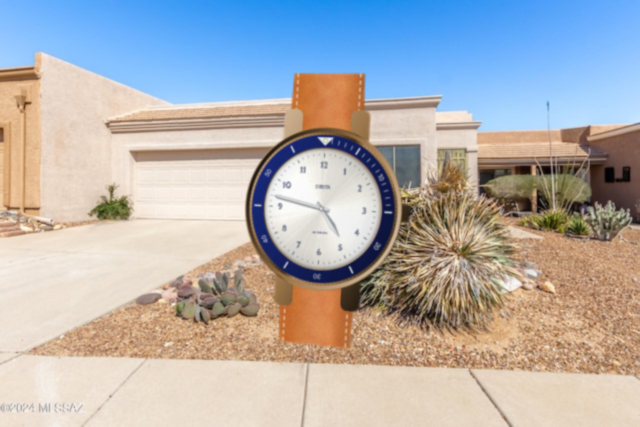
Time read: 4:47
